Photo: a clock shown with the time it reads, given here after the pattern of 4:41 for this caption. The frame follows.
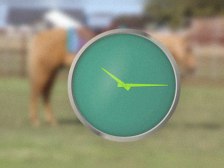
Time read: 10:15
